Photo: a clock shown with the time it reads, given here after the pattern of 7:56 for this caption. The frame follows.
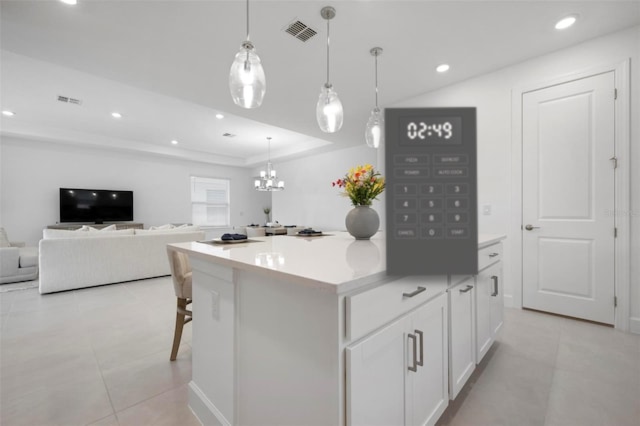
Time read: 2:49
